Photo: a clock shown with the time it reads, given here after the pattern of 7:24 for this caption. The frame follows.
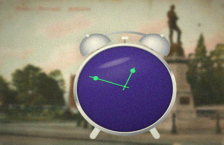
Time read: 12:48
